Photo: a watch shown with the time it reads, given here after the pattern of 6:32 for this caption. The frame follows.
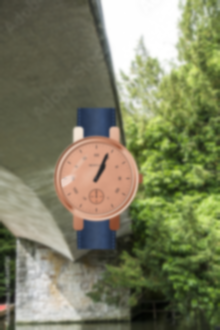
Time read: 1:04
